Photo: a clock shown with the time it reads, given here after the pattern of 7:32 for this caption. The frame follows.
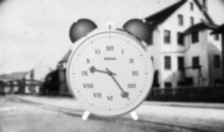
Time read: 9:24
